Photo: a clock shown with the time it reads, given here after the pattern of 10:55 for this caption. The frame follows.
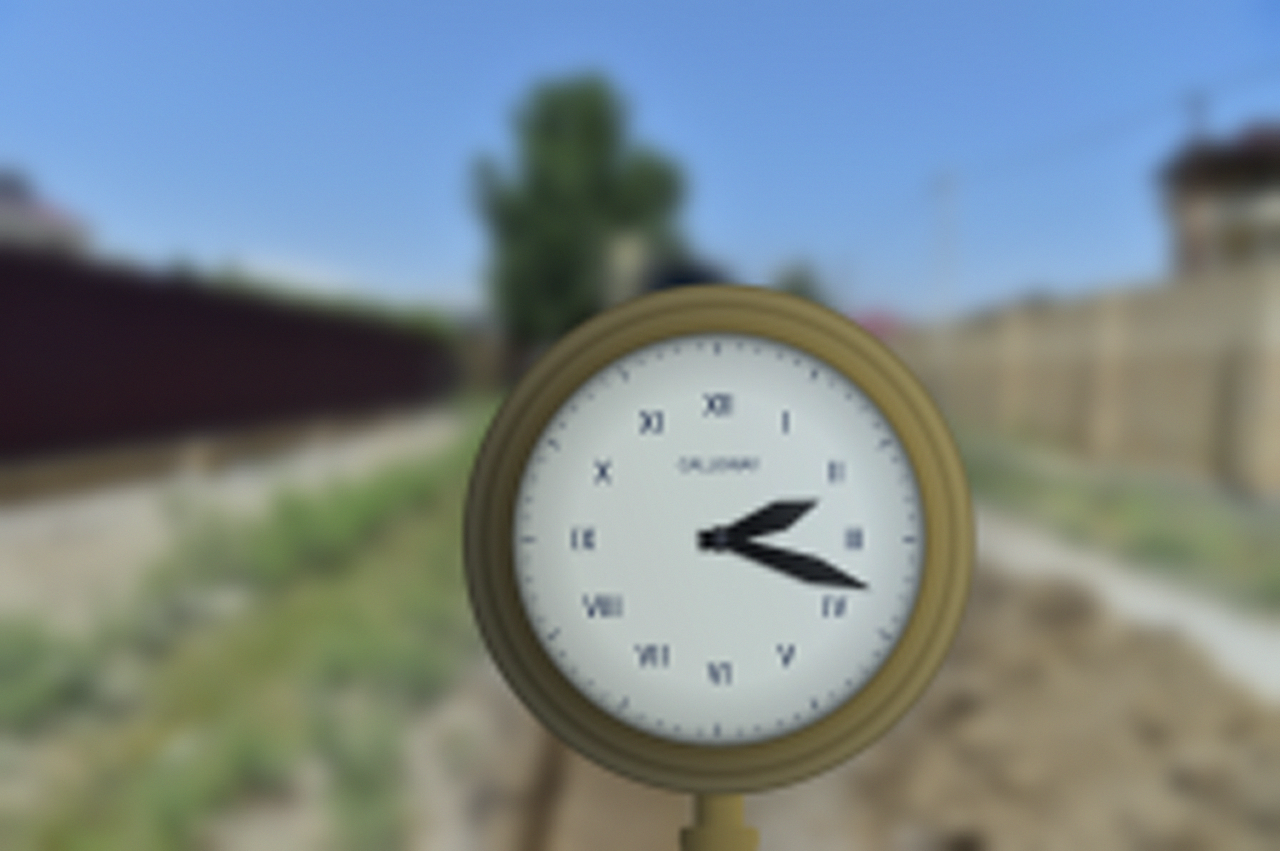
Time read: 2:18
